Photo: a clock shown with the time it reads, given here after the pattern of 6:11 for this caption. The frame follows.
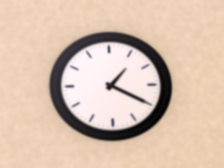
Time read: 1:20
